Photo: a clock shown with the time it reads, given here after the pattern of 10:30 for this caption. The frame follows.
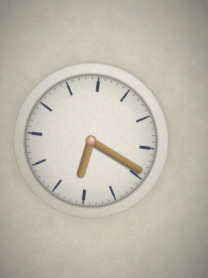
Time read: 6:19
